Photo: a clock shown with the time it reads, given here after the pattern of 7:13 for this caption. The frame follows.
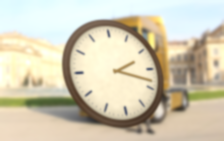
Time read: 2:18
